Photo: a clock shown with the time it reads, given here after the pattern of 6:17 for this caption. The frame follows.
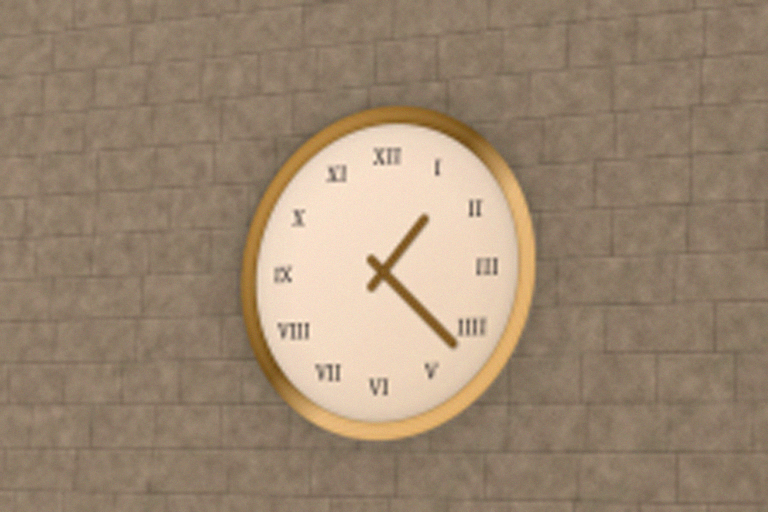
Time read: 1:22
